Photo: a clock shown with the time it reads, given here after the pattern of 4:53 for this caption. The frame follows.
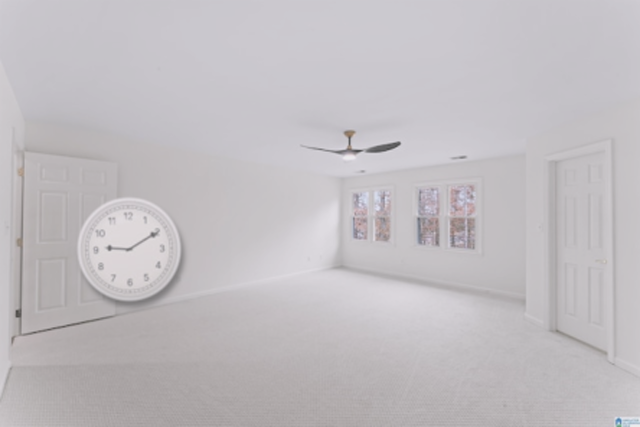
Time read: 9:10
